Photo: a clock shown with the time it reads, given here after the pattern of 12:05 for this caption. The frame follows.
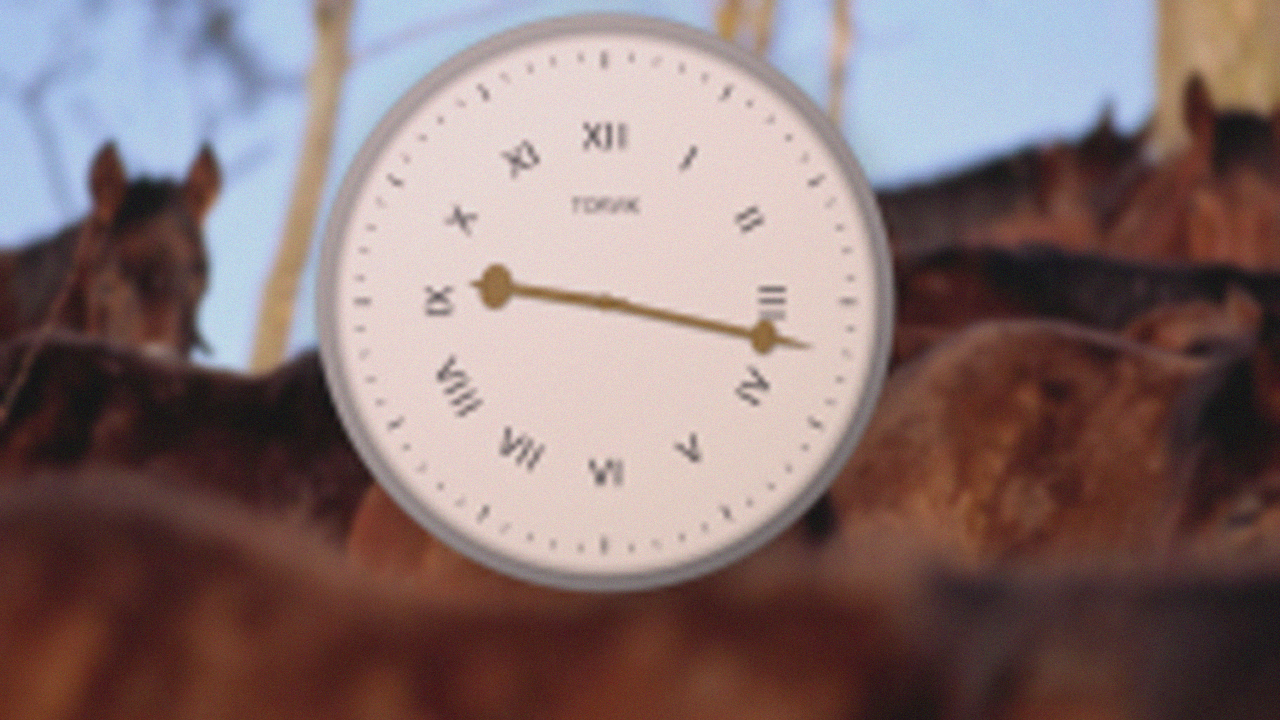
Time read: 9:17
